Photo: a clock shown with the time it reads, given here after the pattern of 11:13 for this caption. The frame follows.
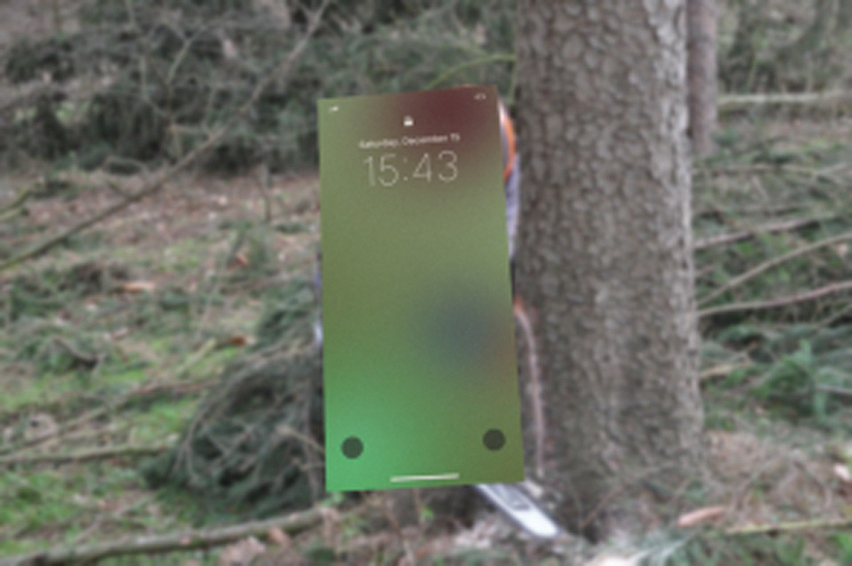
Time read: 15:43
